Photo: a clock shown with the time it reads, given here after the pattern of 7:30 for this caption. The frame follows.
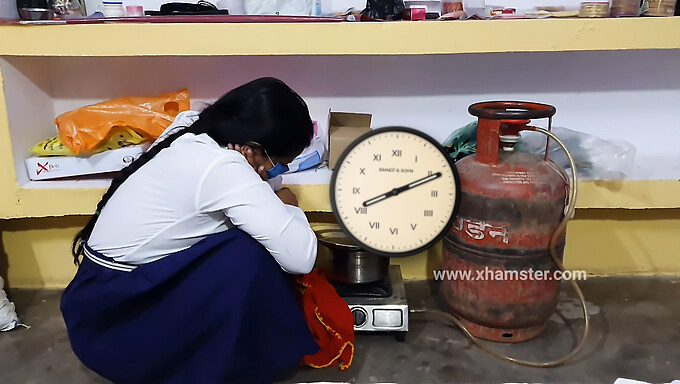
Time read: 8:11
